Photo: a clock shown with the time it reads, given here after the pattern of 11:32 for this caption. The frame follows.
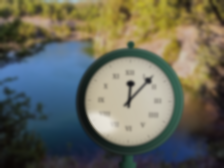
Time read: 12:07
